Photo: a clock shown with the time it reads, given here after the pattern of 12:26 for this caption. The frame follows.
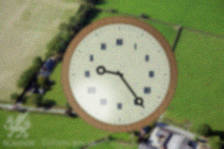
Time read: 9:24
